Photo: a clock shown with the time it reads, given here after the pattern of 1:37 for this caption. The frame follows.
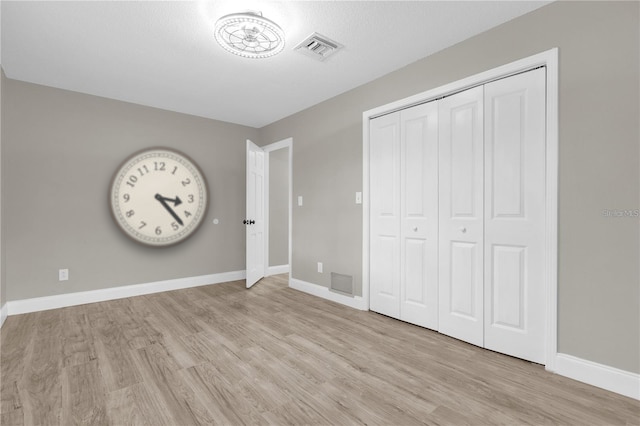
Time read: 3:23
